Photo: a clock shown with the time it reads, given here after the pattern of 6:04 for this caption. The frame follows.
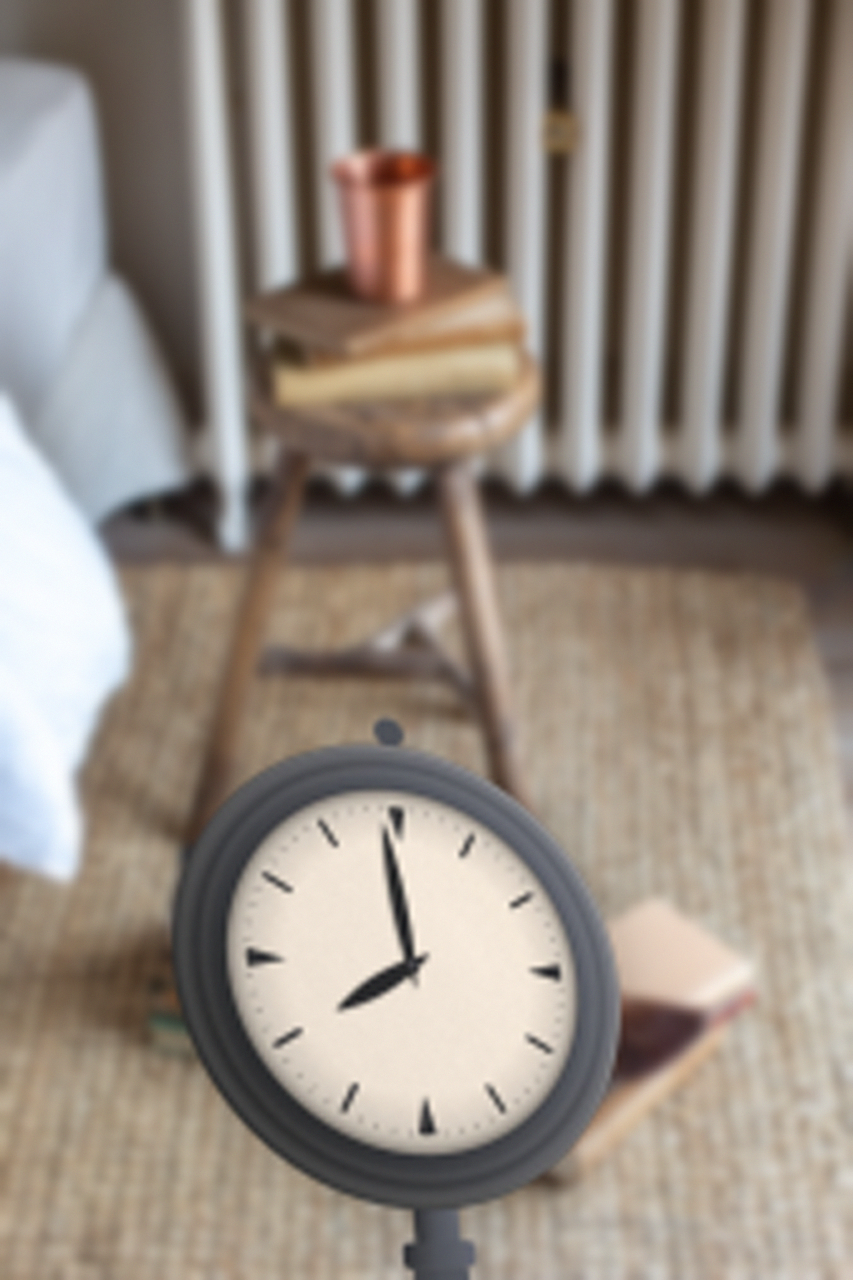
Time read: 7:59
